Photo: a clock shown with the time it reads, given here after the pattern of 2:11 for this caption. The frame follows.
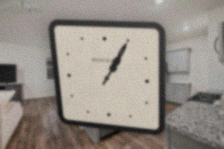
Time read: 1:05
